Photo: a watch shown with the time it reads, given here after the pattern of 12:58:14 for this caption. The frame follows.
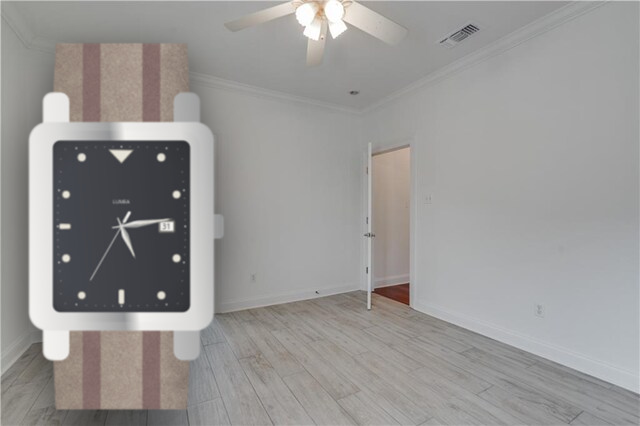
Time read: 5:13:35
